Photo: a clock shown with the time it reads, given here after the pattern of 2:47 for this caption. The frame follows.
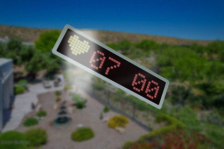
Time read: 7:00
